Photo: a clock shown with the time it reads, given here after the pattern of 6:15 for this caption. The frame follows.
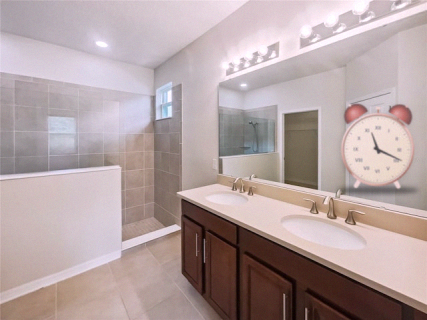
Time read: 11:19
